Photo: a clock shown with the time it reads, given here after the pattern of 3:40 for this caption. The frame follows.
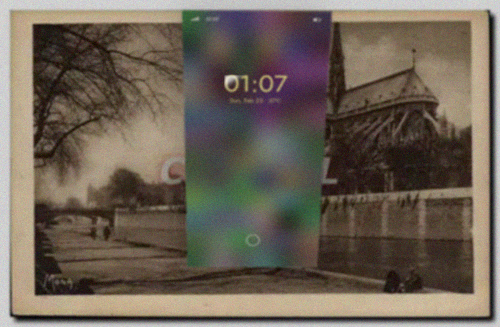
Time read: 1:07
